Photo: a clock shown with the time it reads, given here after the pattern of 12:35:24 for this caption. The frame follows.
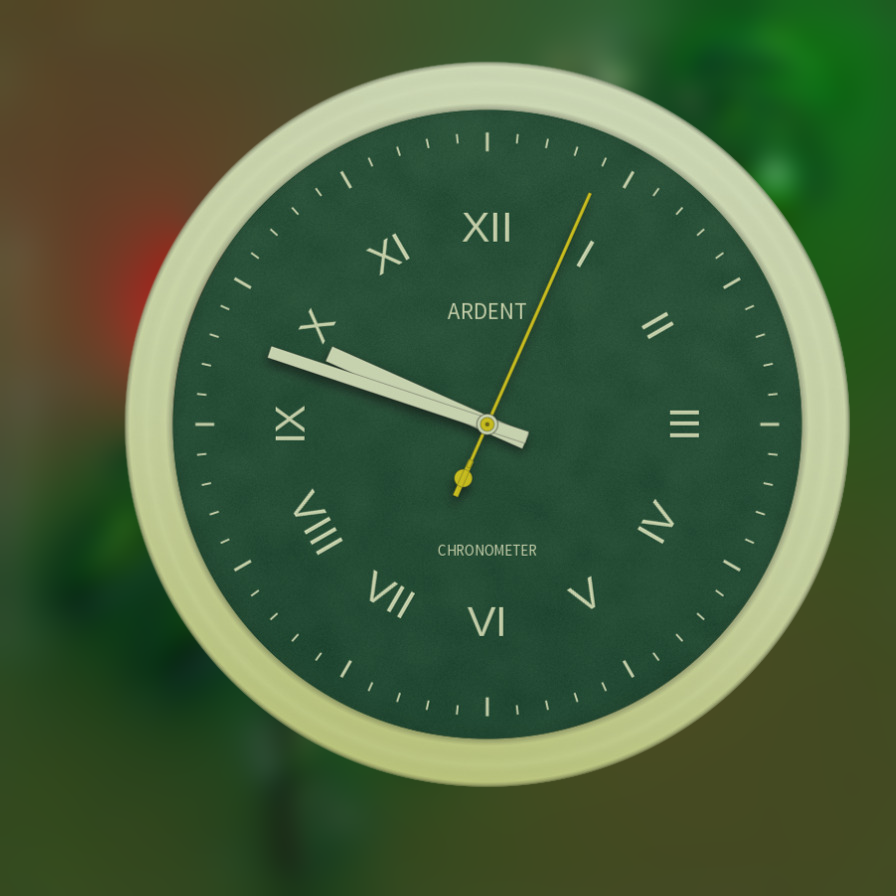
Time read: 9:48:04
